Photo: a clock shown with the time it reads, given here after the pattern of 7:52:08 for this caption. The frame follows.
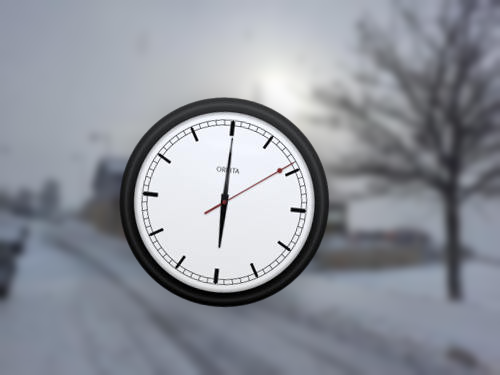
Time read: 6:00:09
